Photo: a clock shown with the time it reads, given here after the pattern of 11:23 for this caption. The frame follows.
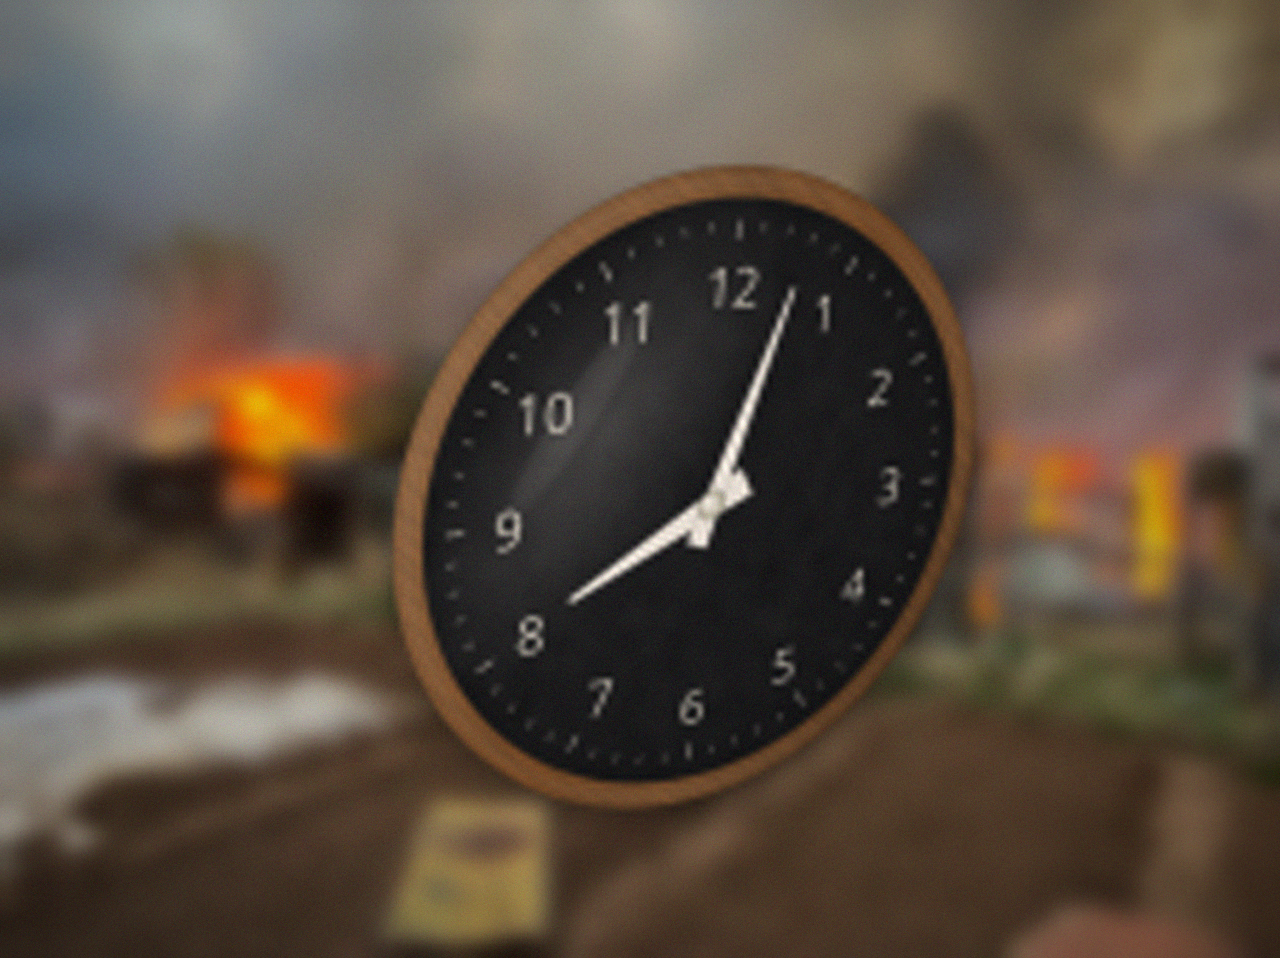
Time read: 8:03
